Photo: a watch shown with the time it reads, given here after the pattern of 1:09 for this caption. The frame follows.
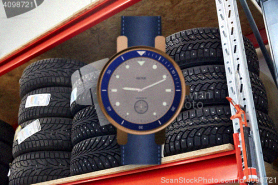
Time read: 9:11
